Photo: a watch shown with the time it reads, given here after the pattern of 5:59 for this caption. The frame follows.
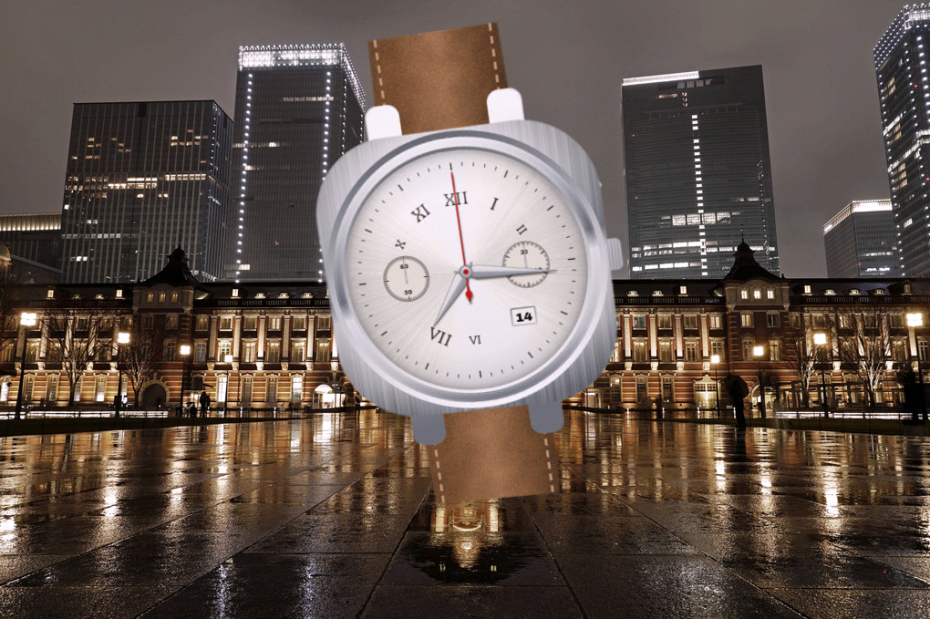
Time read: 7:16
